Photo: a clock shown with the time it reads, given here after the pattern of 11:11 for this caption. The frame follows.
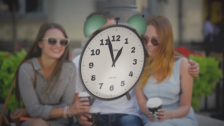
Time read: 12:57
